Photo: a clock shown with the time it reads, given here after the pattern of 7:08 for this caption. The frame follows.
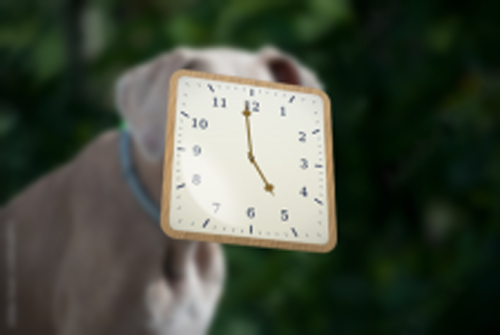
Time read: 4:59
